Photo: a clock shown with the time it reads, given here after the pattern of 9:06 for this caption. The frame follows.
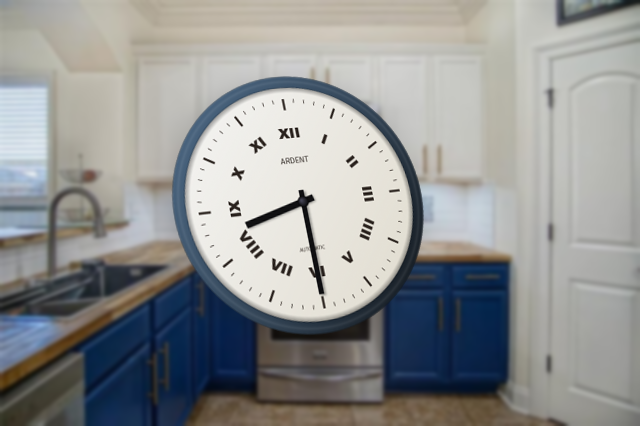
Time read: 8:30
